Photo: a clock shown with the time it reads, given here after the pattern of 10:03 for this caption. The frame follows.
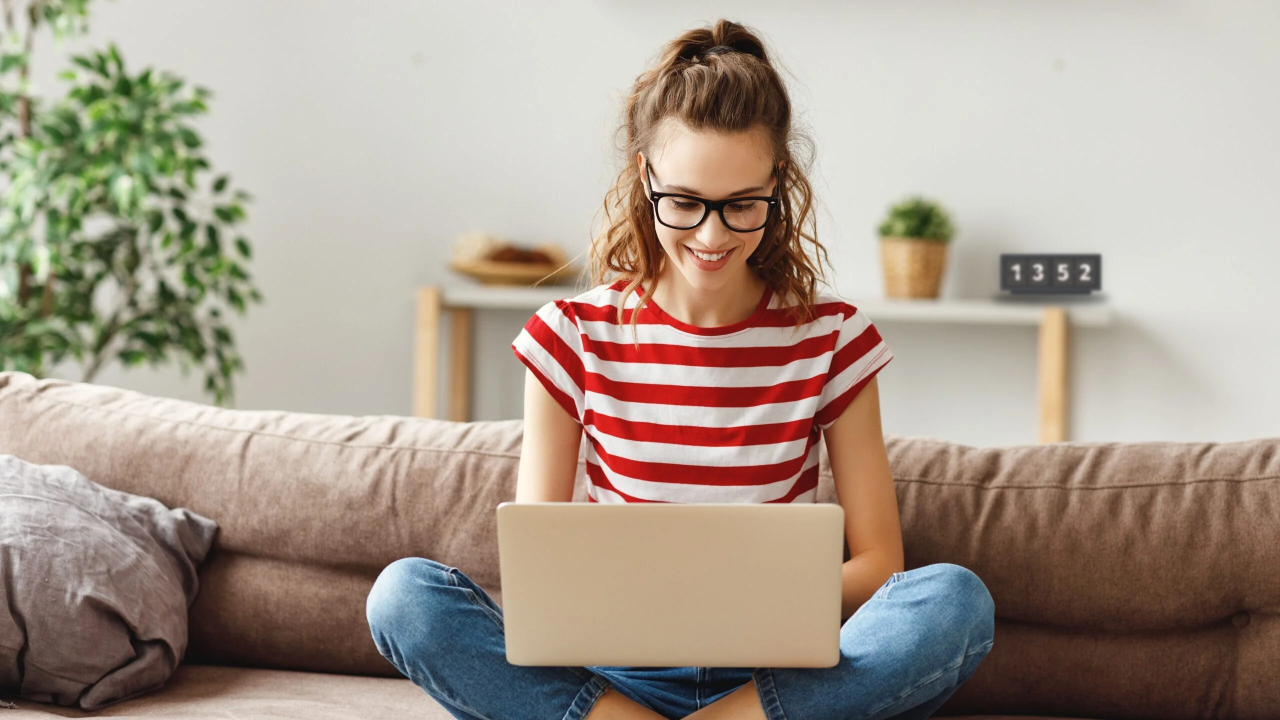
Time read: 13:52
